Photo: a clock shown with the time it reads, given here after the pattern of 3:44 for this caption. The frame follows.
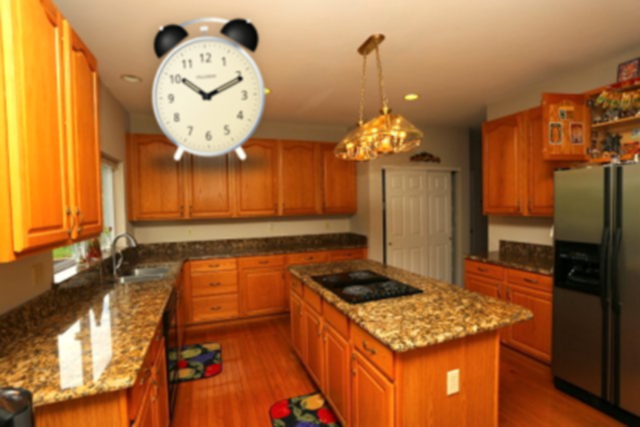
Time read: 10:11
